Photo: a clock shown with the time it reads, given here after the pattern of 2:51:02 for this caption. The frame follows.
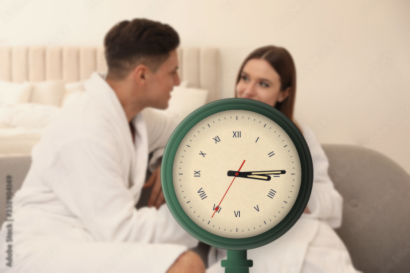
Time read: 3:14:35
